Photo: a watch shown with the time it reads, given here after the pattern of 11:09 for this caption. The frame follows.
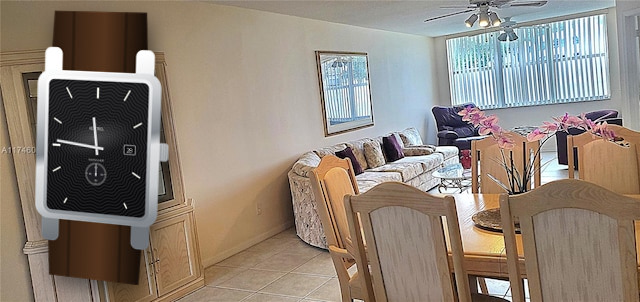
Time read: 11:46
